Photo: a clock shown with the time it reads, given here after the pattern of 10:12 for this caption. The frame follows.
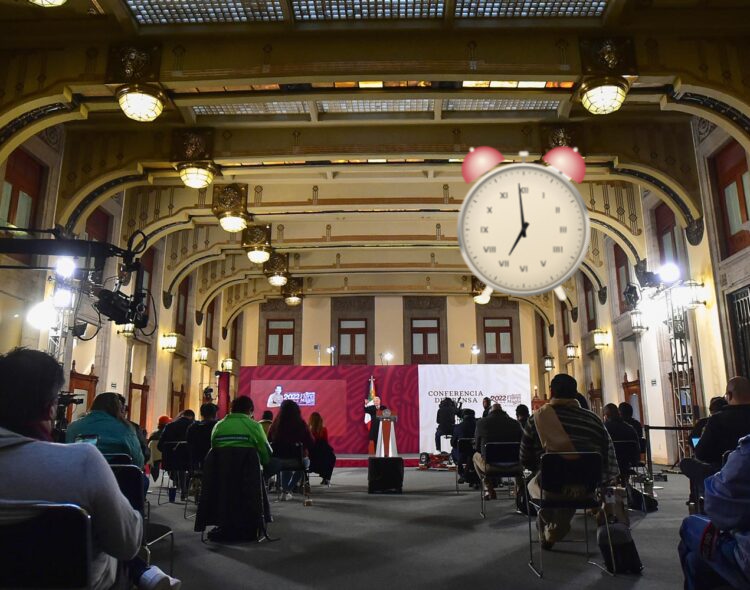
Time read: 6:59
